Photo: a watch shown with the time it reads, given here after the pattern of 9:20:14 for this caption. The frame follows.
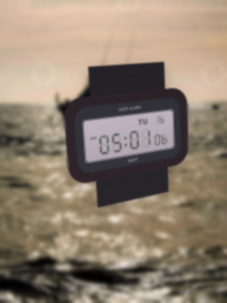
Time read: 5:01:06
